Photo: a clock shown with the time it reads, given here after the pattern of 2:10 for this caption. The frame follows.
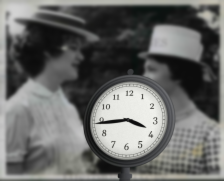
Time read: 3:44
